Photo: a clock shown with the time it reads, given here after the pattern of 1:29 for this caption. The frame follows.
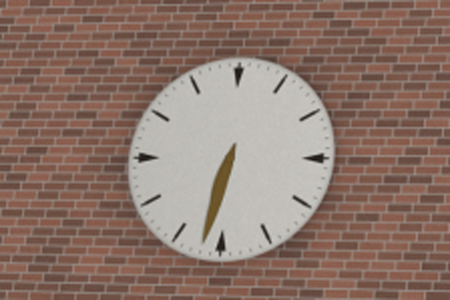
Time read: 6:32
